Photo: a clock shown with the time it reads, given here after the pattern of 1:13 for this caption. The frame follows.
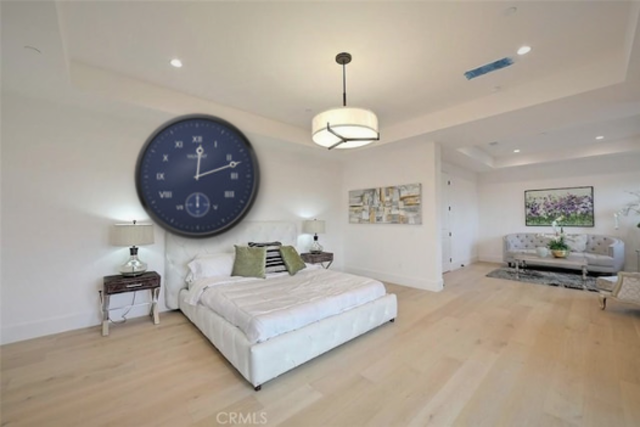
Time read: 12:12
